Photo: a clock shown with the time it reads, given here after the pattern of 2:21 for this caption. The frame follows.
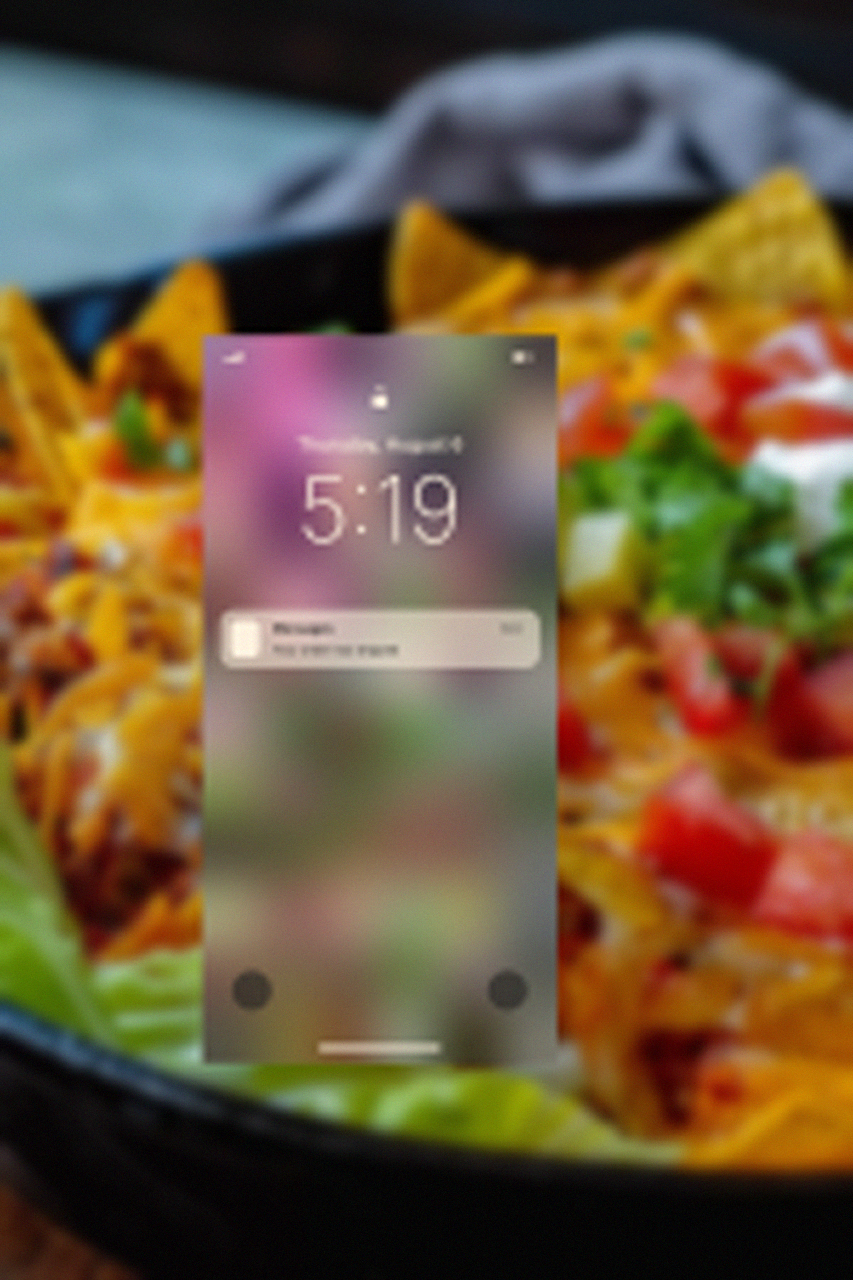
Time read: 5:19
